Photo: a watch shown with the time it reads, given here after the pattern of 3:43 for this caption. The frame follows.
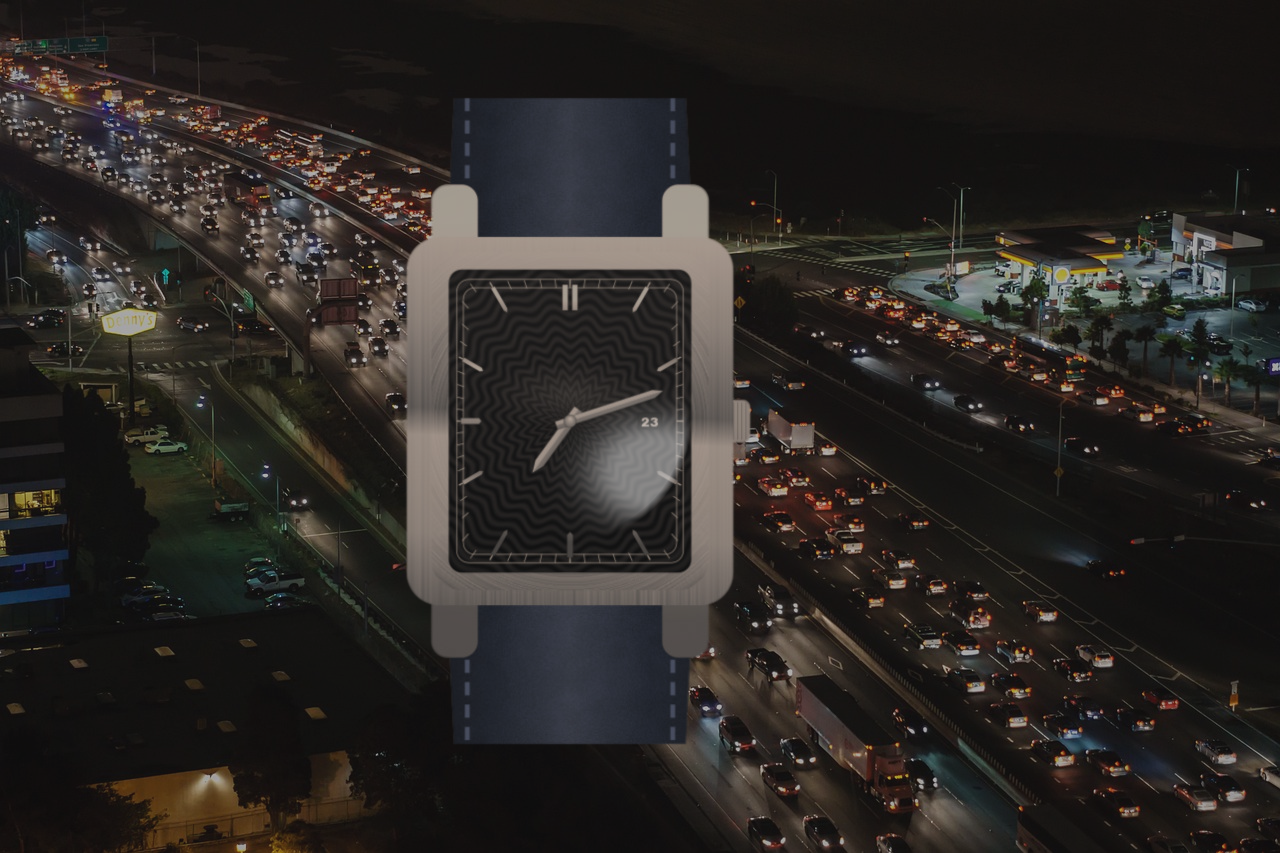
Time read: 7:12
